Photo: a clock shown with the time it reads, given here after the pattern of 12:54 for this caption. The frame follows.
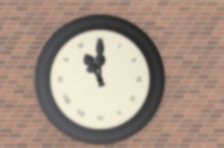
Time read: 11:00
